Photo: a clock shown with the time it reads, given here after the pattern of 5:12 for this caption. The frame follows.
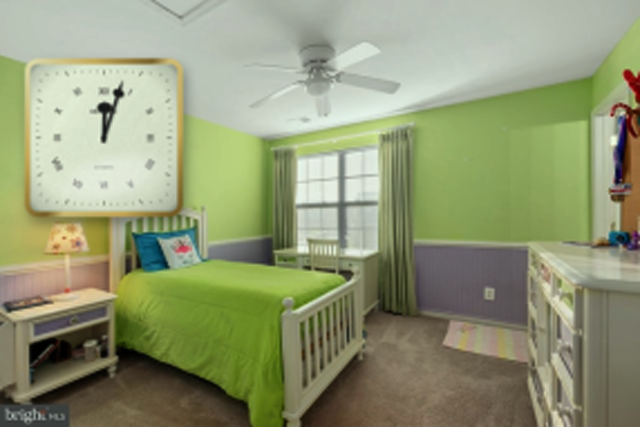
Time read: 12:03
